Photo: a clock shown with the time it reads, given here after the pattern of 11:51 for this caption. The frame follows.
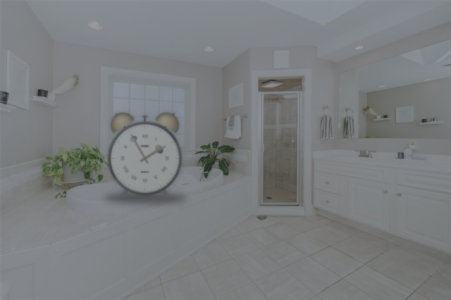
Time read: 1:55
